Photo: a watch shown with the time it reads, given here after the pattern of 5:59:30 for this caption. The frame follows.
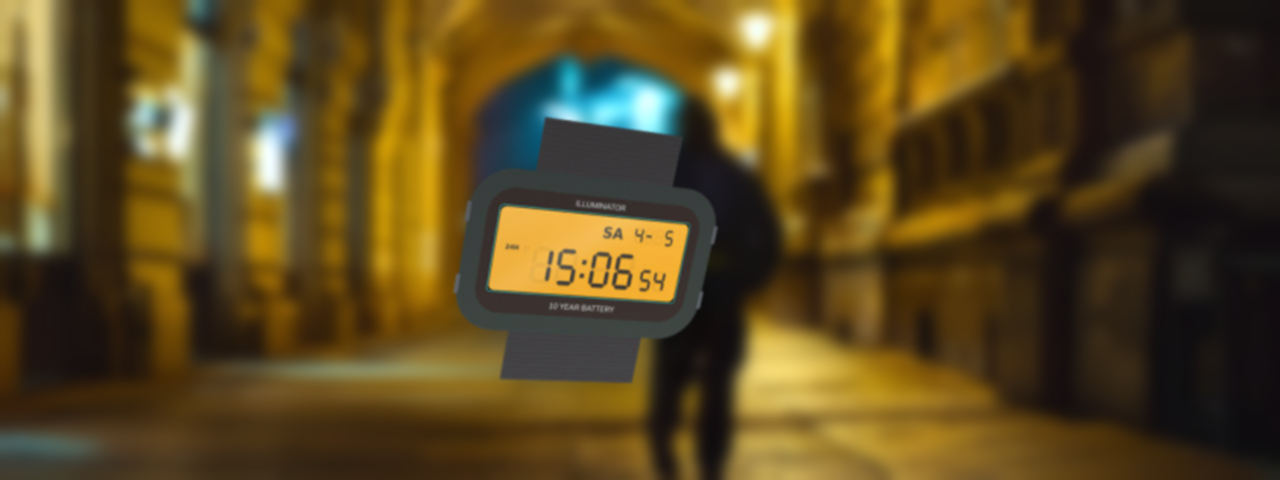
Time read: 15:06:54
